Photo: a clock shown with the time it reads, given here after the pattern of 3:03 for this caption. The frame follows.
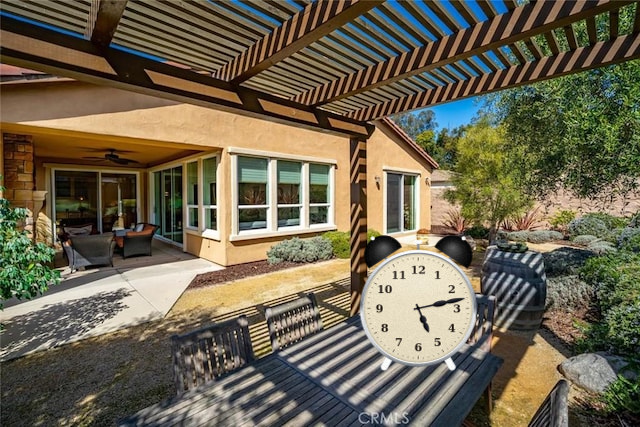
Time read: 5:13
